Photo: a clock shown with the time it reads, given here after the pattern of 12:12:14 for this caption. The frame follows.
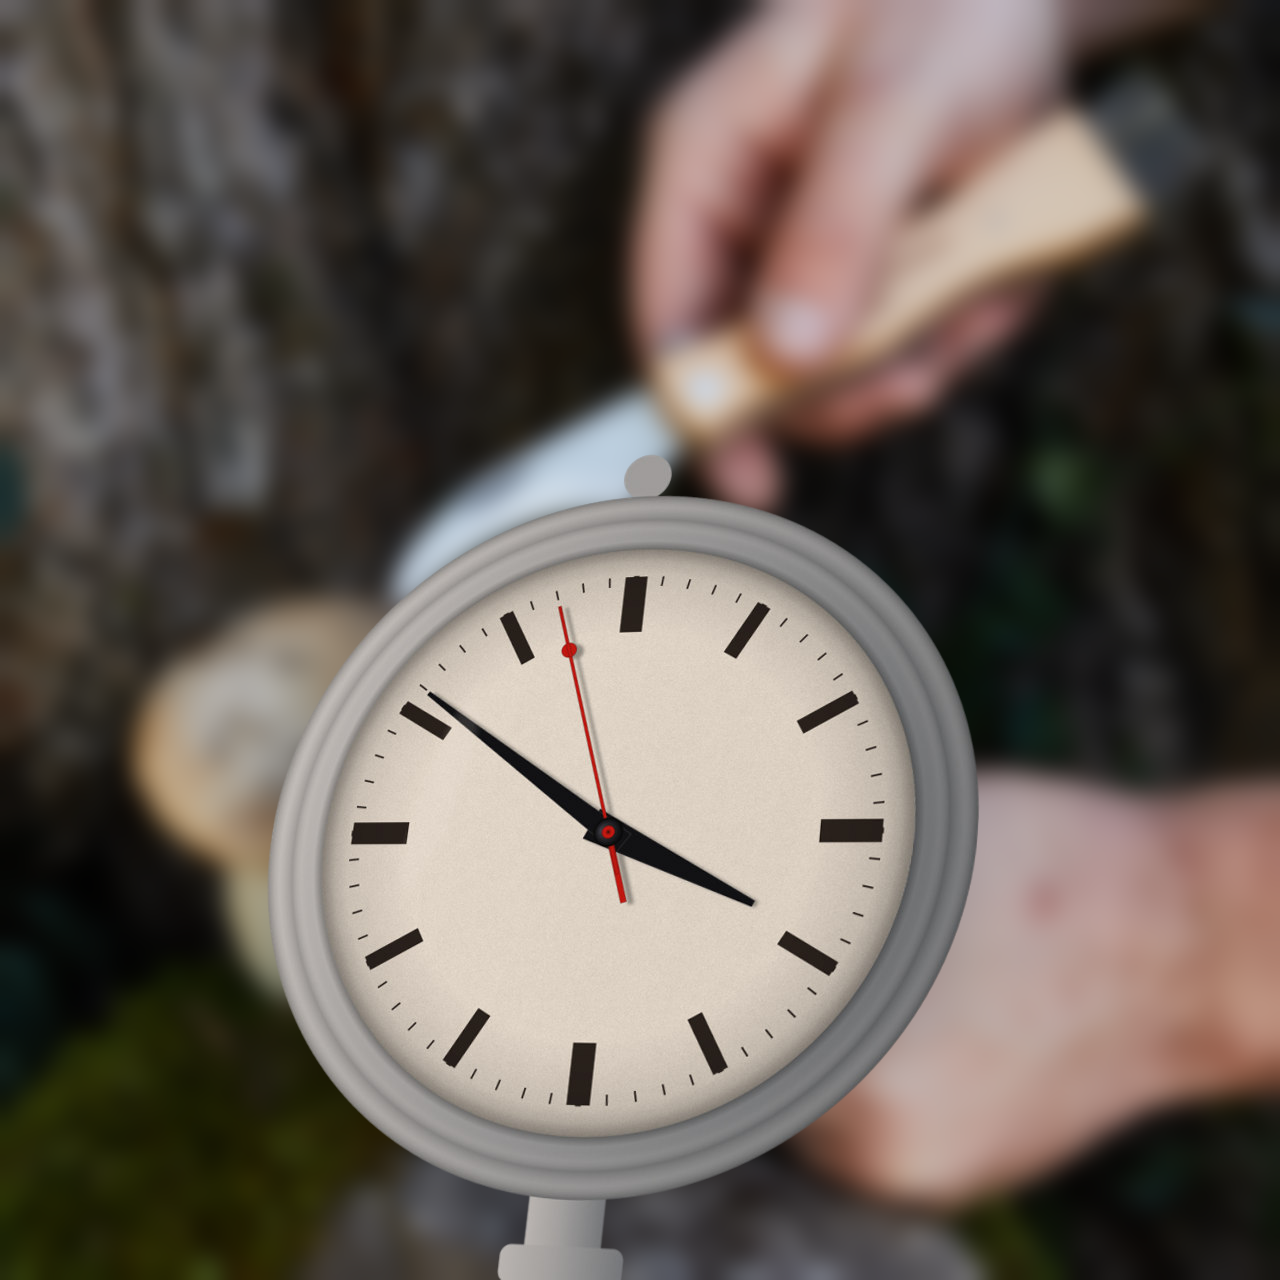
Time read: 3:50:57
